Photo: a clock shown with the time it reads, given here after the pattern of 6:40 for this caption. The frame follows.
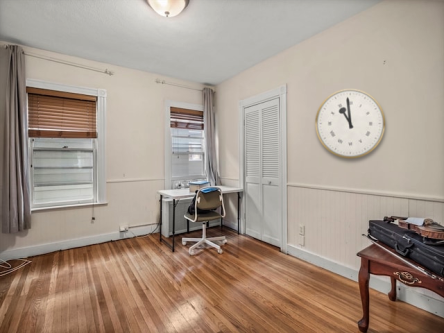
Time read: 10:59
